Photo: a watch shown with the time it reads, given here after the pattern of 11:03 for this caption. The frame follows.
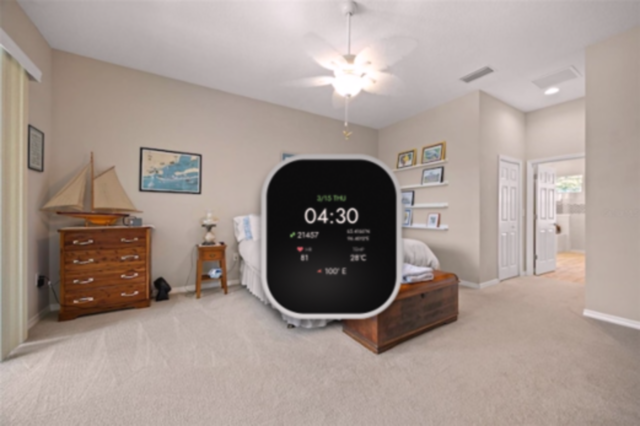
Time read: 4:30
